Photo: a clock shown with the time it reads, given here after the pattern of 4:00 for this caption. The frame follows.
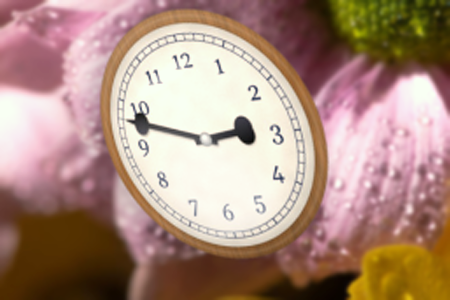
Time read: 2:48
